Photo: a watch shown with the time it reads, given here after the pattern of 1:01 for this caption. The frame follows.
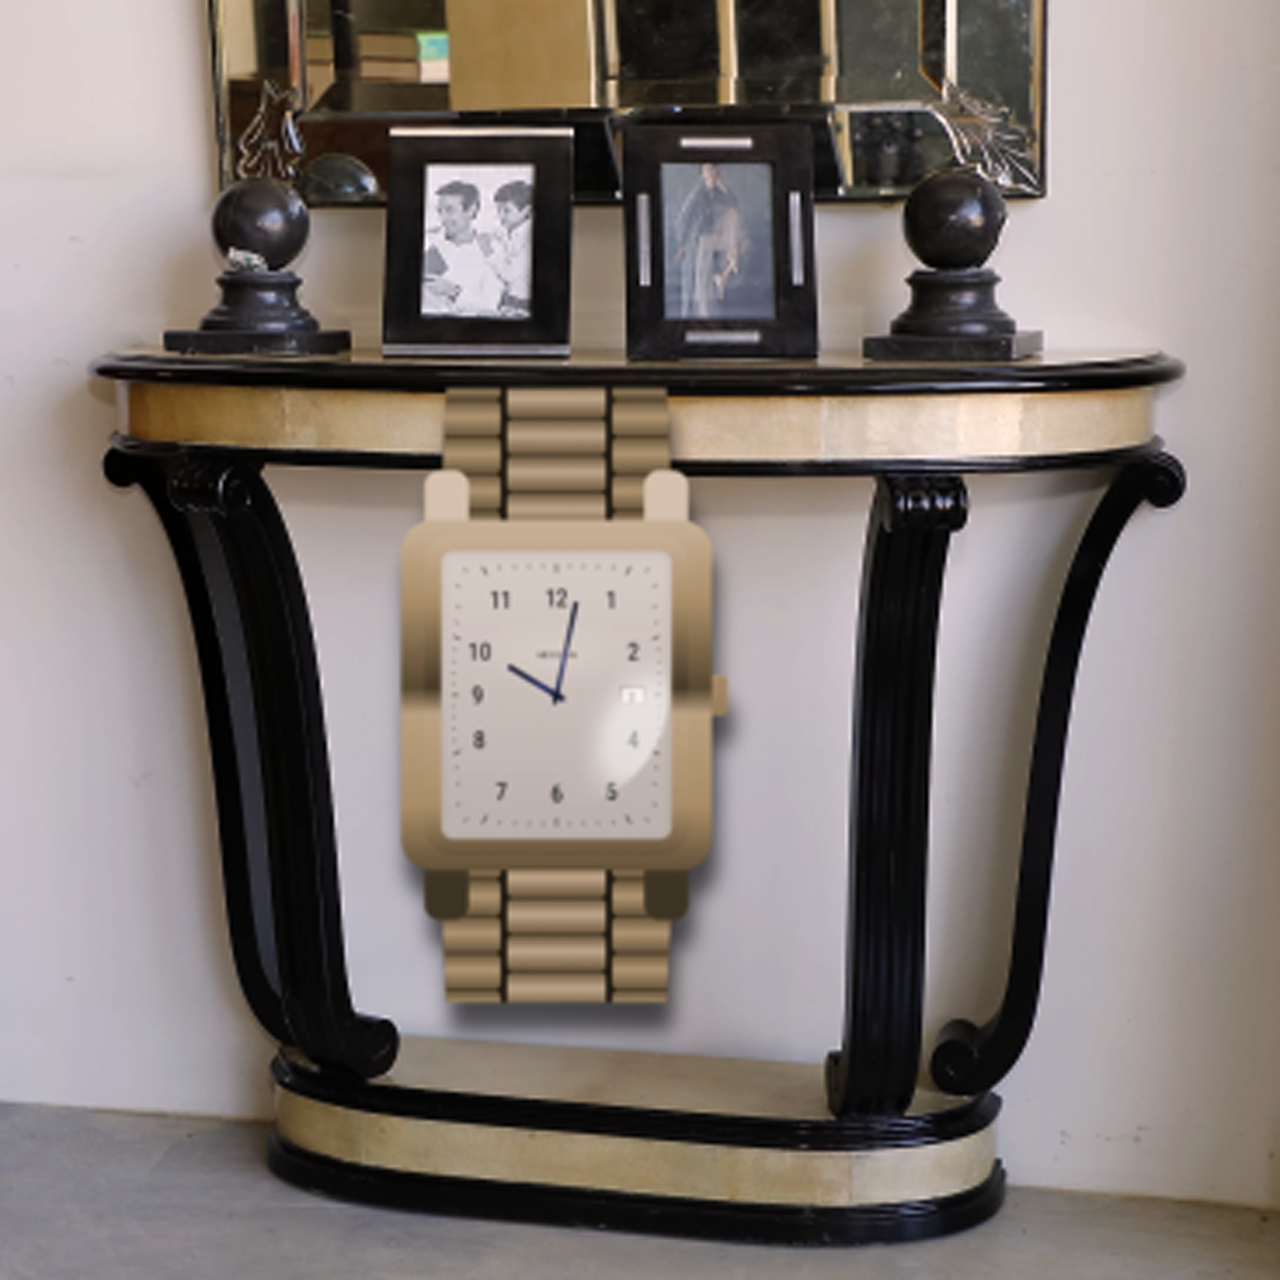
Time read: 10:02
